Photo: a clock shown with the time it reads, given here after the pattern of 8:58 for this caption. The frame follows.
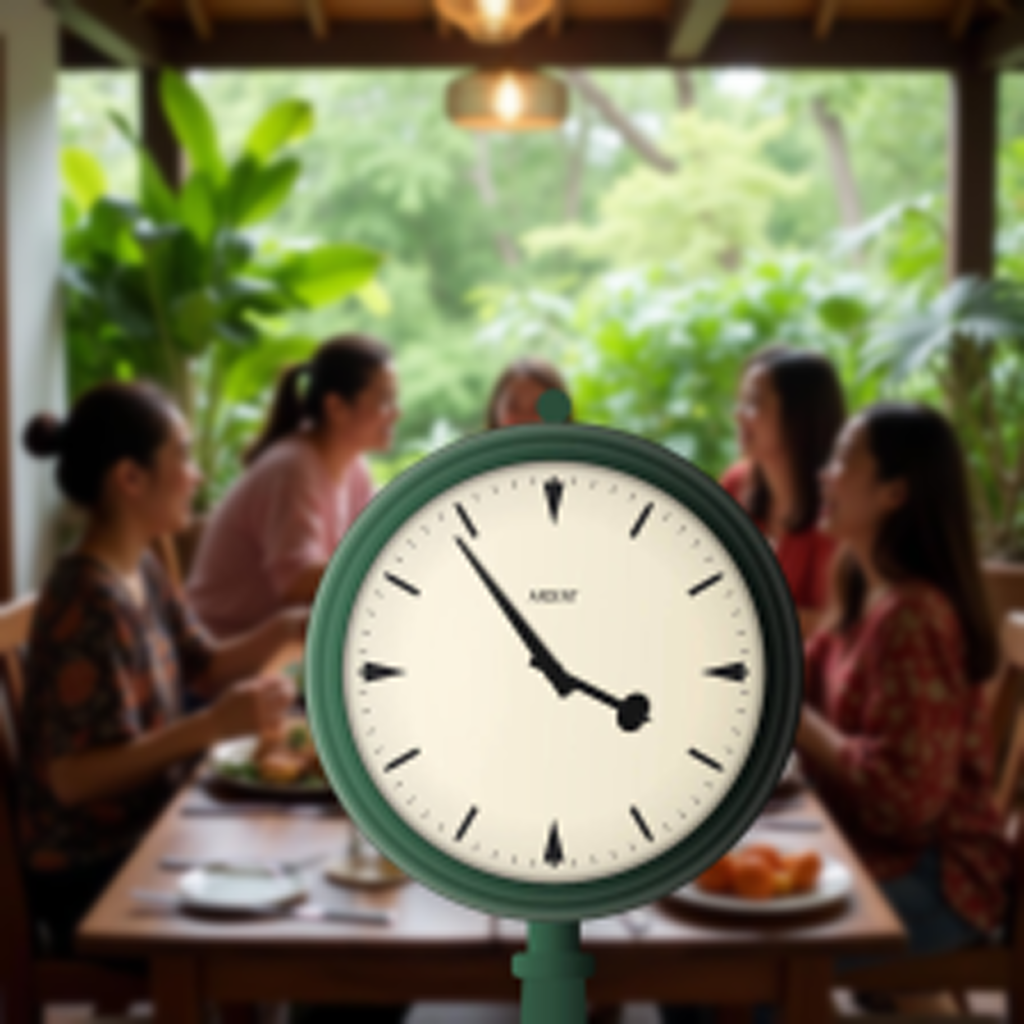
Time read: 3:54
